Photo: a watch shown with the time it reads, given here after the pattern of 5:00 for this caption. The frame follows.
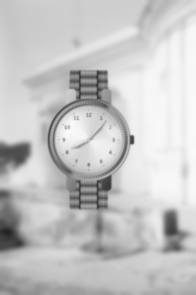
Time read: 8:07
